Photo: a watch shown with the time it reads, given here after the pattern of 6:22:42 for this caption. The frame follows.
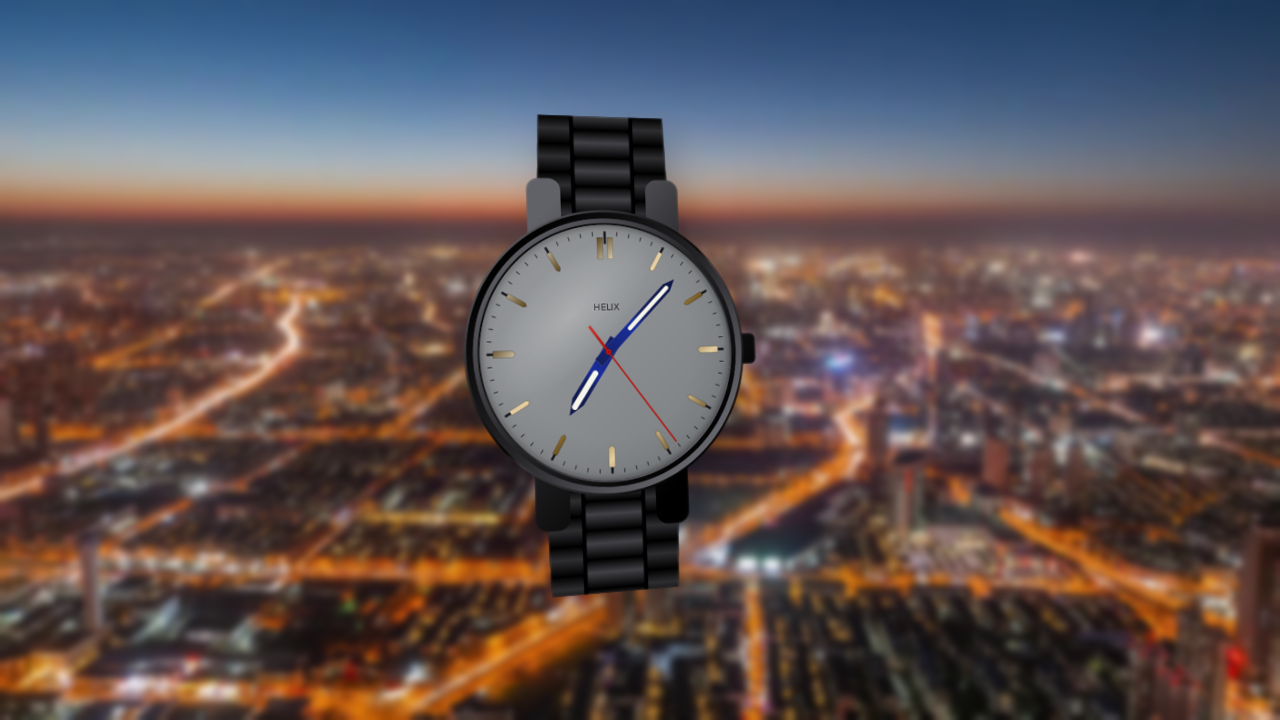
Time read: 7:07:24
